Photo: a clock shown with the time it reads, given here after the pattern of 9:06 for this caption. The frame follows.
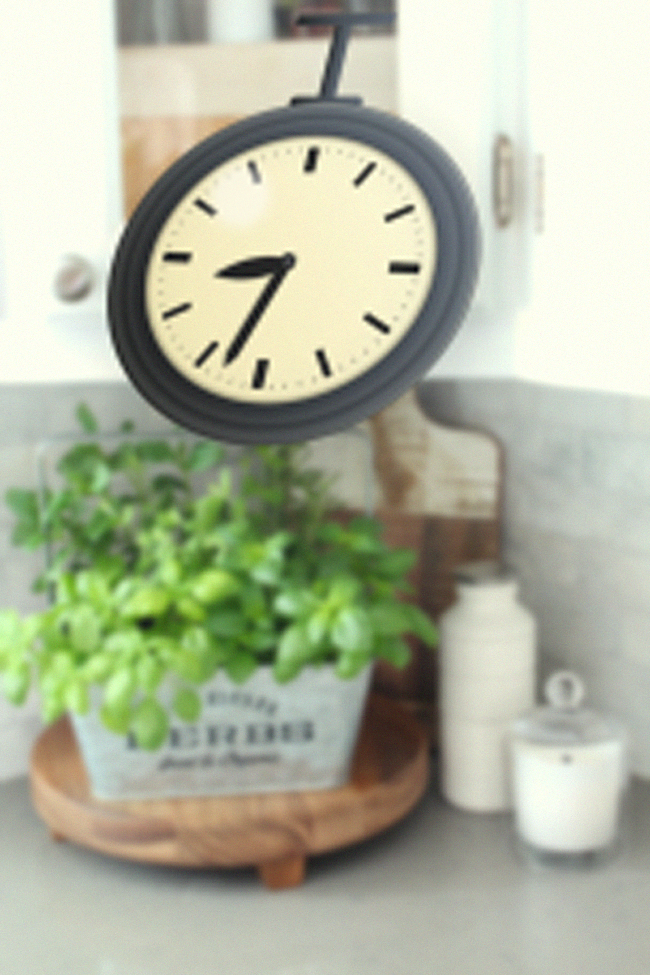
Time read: 8:33
